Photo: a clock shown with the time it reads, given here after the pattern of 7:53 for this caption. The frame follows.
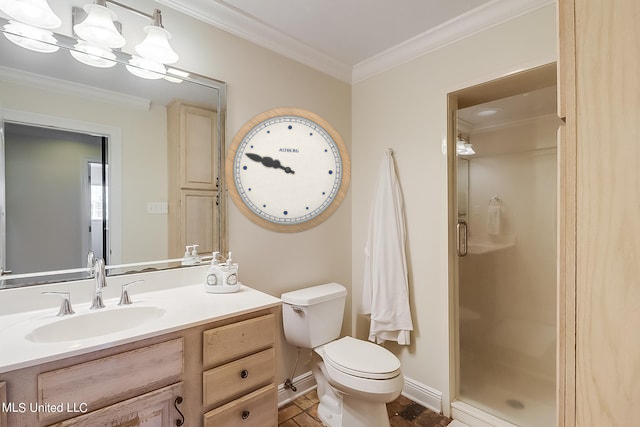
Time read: 9:48
